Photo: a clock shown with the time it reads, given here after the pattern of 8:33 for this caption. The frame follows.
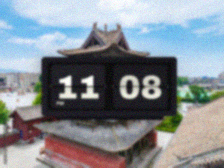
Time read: 11:08
